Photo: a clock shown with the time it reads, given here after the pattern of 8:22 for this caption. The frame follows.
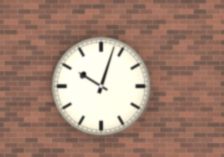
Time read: 10:03
